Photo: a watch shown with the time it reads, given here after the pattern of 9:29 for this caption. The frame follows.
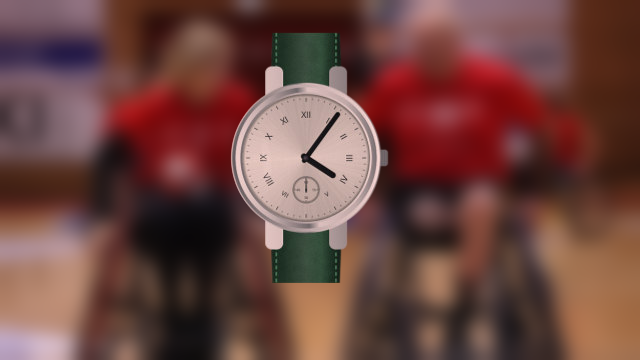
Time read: 4:06
